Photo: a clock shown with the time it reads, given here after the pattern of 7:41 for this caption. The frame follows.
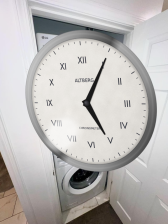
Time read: 5:05
